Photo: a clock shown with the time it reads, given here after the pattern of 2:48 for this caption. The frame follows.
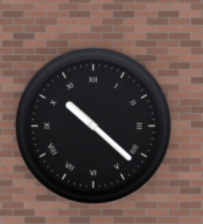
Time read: 10:22
